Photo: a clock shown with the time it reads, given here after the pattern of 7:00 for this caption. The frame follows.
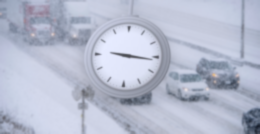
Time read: 9:16
